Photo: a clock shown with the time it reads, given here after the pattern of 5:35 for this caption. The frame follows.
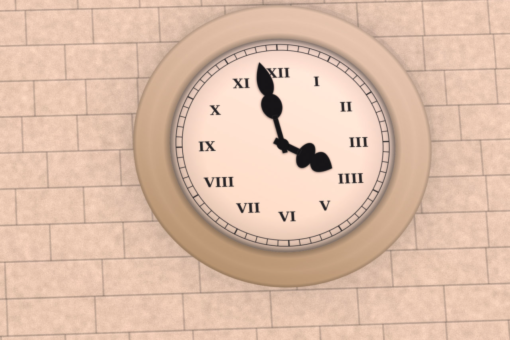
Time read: 3:58
